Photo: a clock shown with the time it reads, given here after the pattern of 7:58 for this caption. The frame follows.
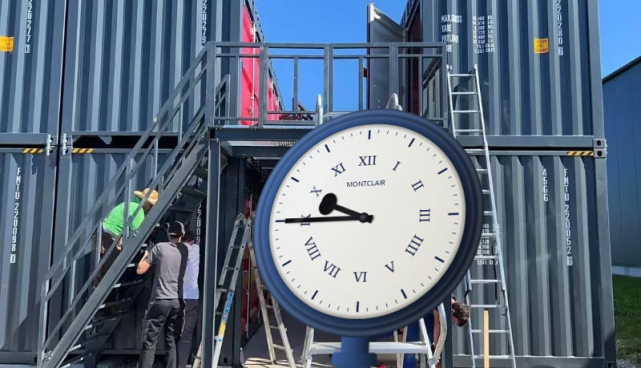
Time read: 9:45
